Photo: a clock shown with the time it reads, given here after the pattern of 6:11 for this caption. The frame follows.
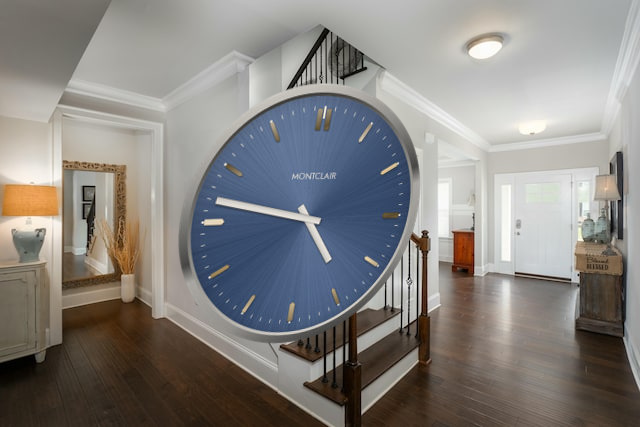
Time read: 4:47
